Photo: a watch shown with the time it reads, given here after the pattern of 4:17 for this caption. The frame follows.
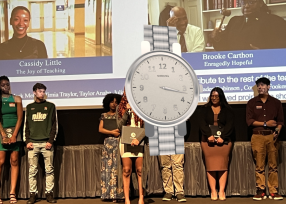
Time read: 3:17
